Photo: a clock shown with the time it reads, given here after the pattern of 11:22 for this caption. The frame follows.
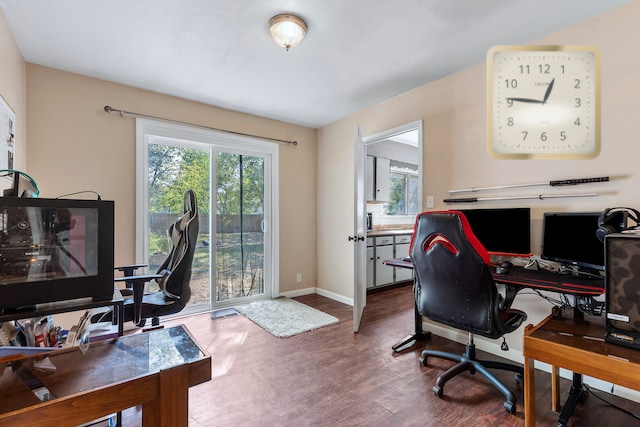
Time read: 12:46
